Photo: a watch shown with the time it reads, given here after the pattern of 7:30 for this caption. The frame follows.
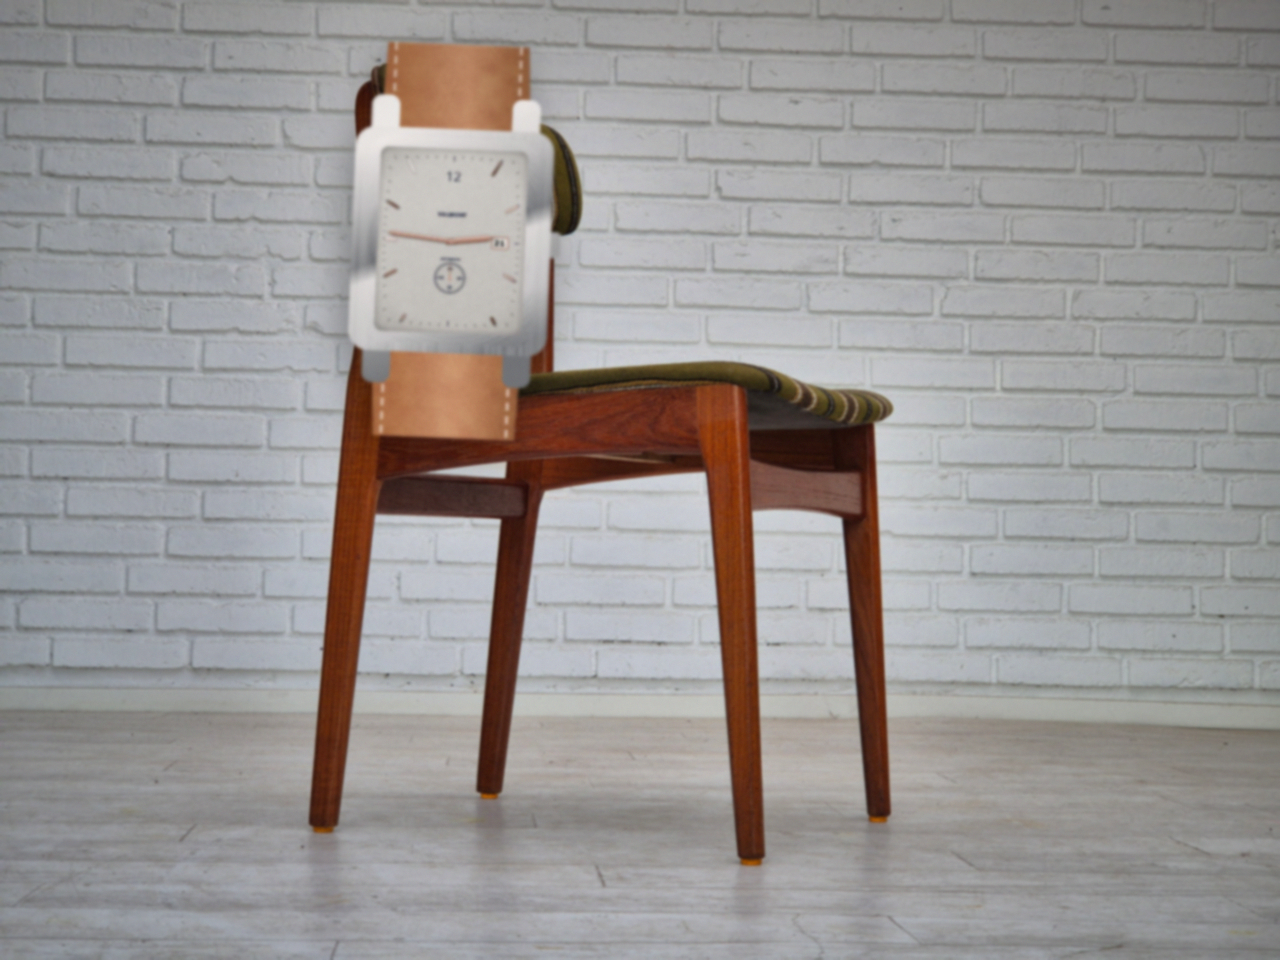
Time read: 2:46
